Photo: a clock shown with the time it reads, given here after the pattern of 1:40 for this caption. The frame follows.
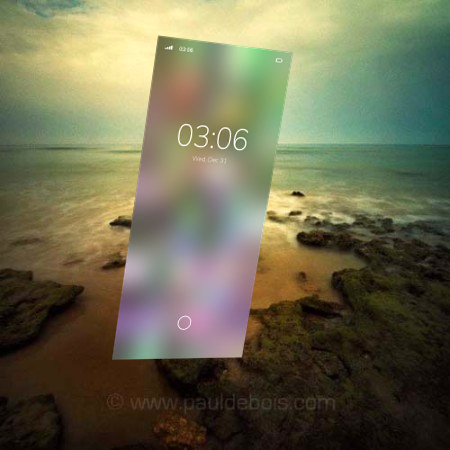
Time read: 3:06
